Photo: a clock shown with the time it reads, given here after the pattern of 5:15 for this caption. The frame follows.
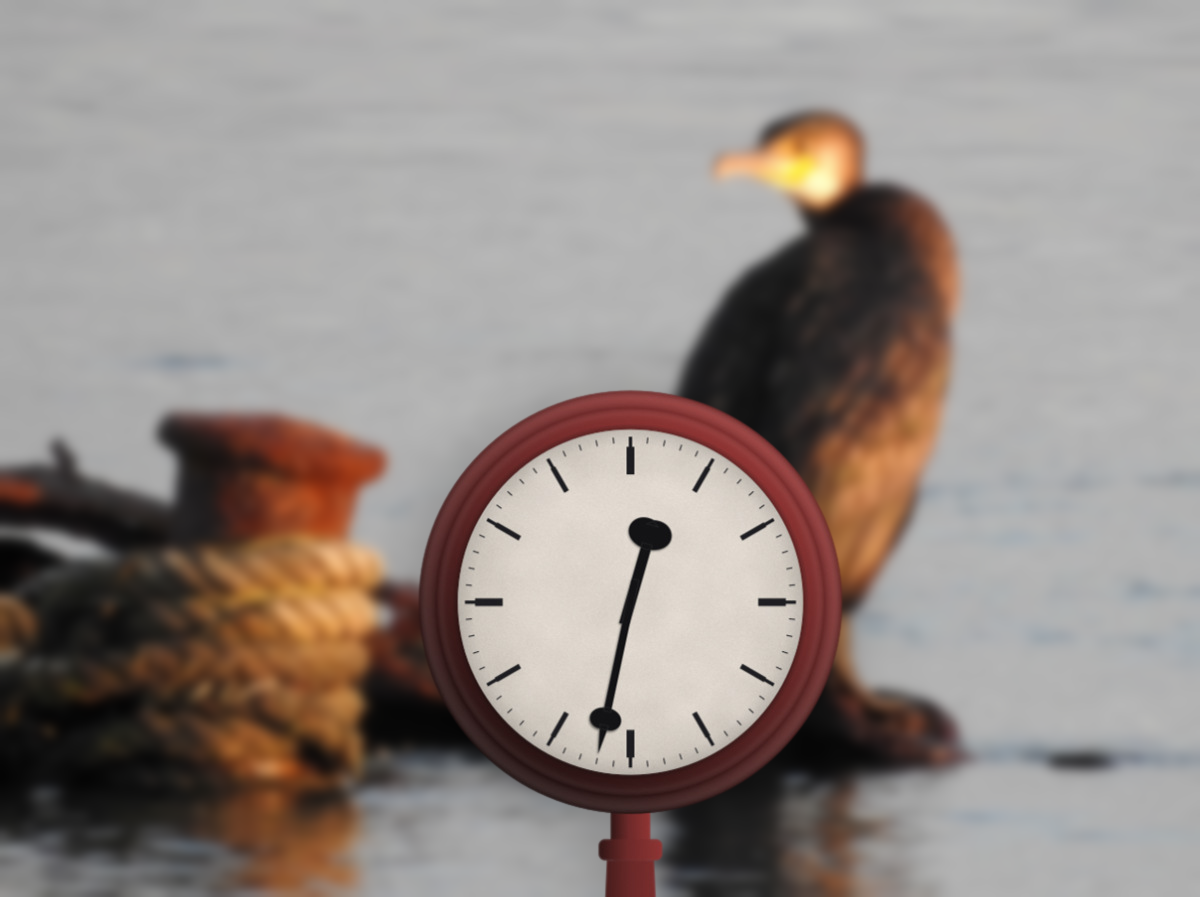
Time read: 12:32
